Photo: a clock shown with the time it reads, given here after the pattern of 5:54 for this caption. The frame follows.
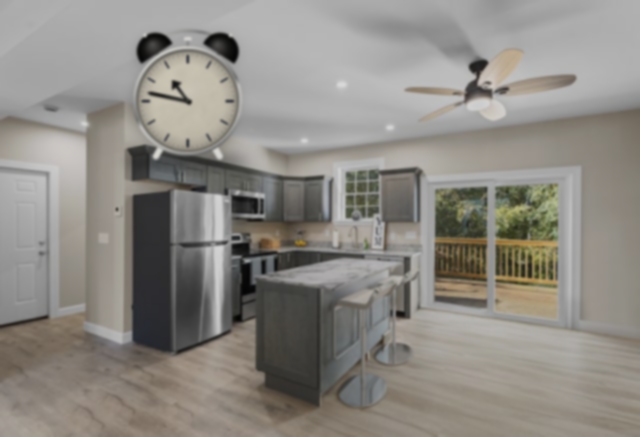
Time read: 10:47
